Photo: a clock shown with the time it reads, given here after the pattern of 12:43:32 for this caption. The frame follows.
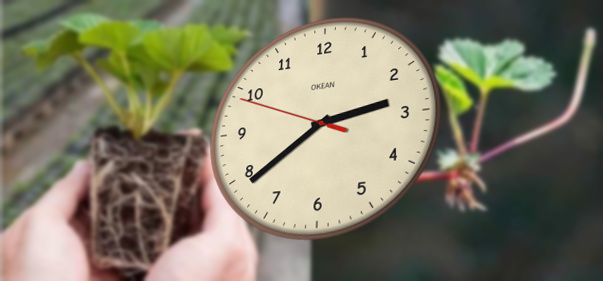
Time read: 2:38:49
